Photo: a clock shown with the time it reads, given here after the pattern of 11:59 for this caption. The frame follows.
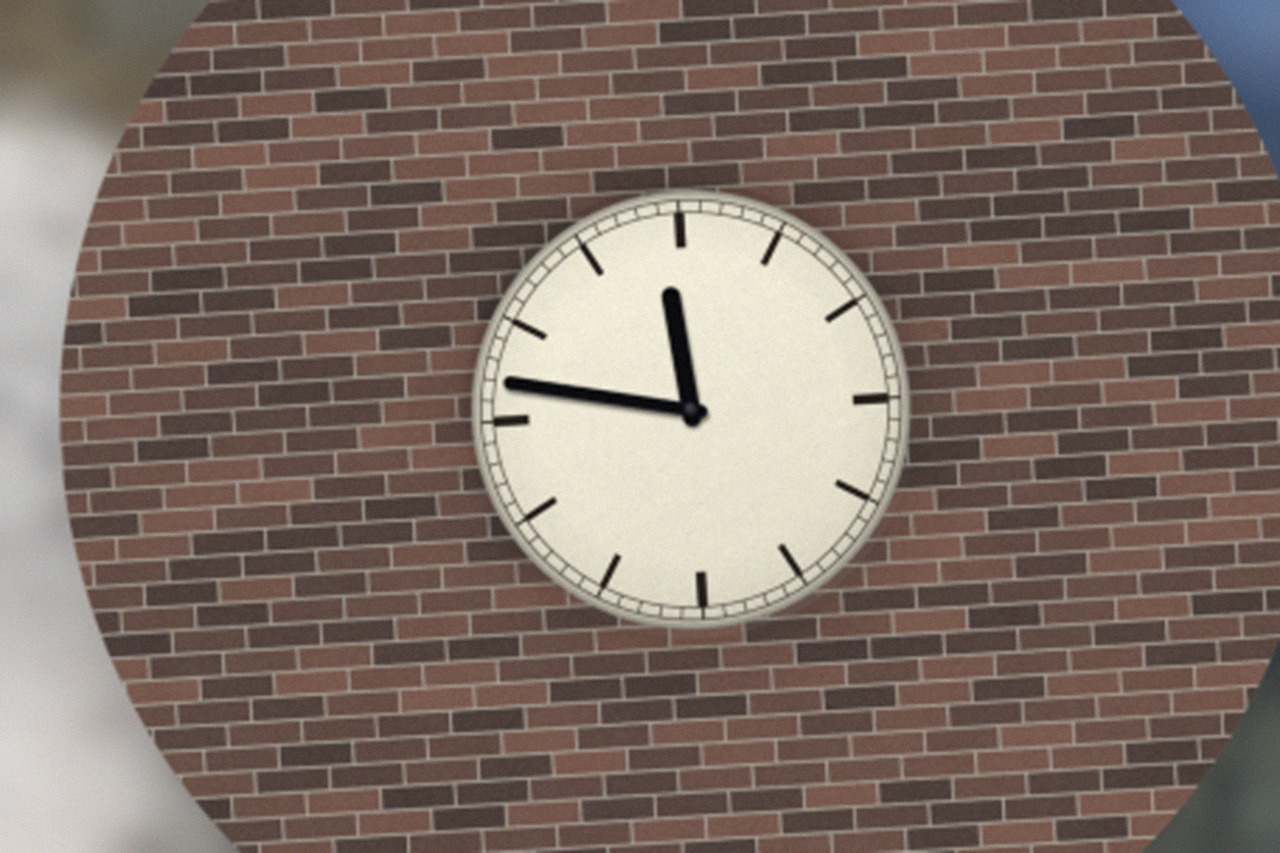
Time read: 11:47
